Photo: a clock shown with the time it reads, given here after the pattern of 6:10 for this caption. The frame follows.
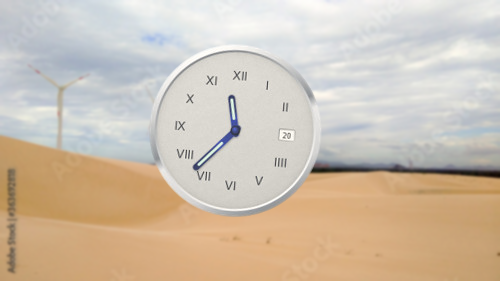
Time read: 11:37
